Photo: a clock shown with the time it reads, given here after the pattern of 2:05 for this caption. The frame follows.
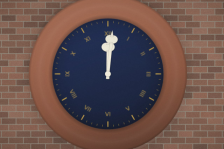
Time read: 12:01
